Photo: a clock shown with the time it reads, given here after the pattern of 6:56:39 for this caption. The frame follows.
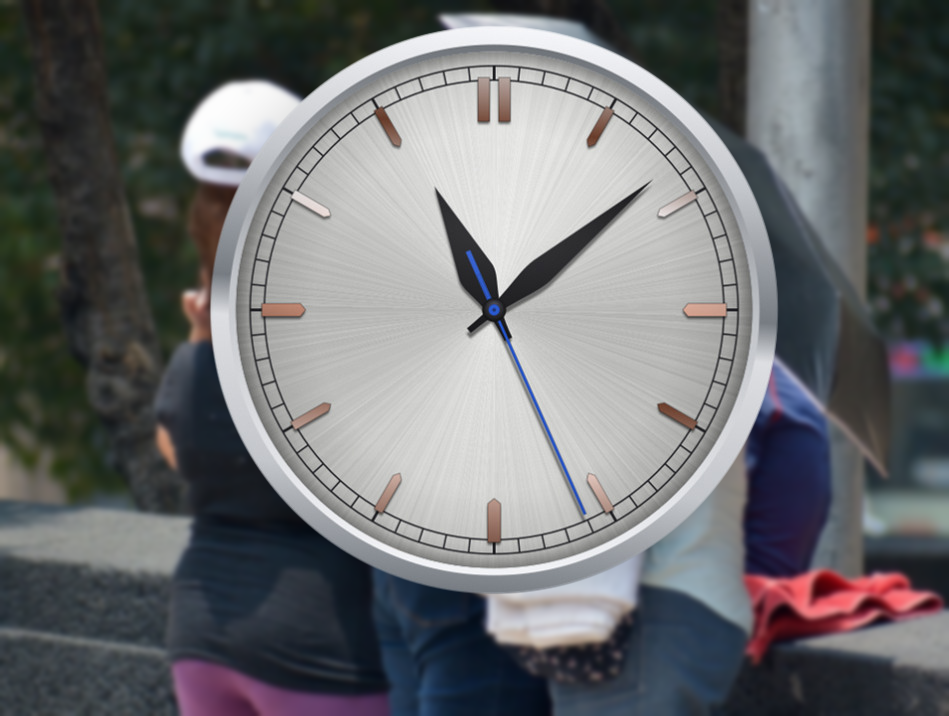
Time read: 11:08:26
